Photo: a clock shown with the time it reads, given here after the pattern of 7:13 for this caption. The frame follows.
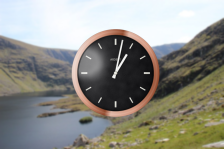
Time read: 1:02
